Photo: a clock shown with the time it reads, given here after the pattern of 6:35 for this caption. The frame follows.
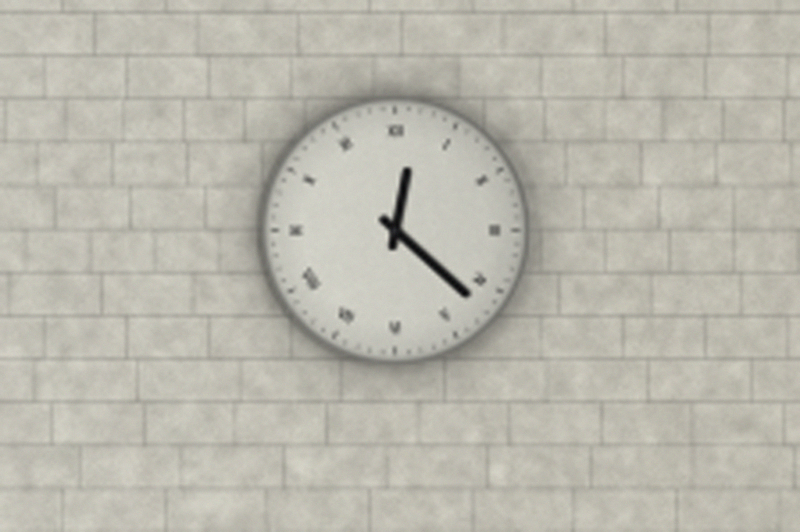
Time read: 12:22
